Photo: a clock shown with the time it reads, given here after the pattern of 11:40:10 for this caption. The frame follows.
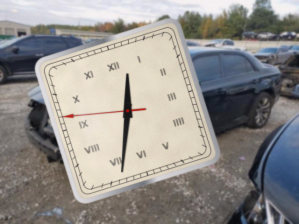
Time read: 12:33:47
